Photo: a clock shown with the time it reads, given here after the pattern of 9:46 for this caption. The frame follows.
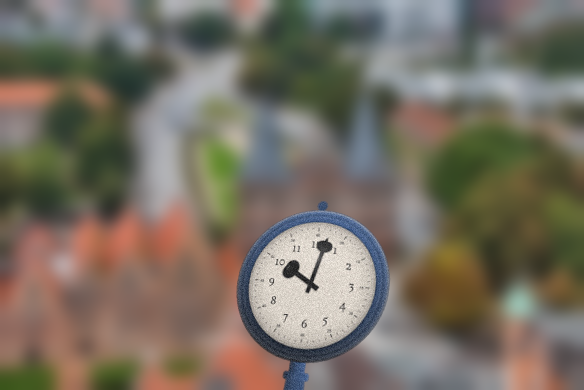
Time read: 10:02
